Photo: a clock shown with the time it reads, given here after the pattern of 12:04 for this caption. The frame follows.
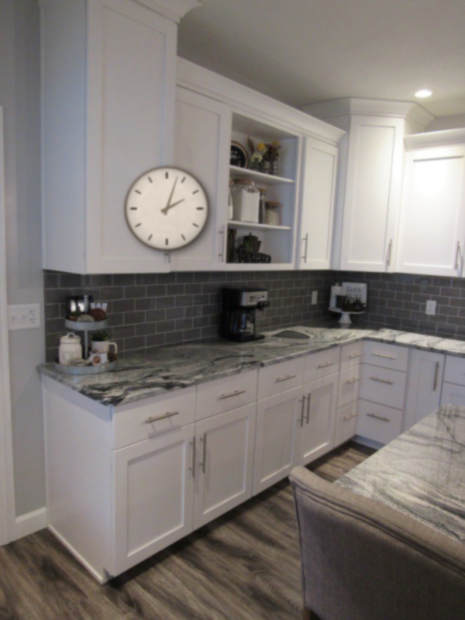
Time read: 2:03
